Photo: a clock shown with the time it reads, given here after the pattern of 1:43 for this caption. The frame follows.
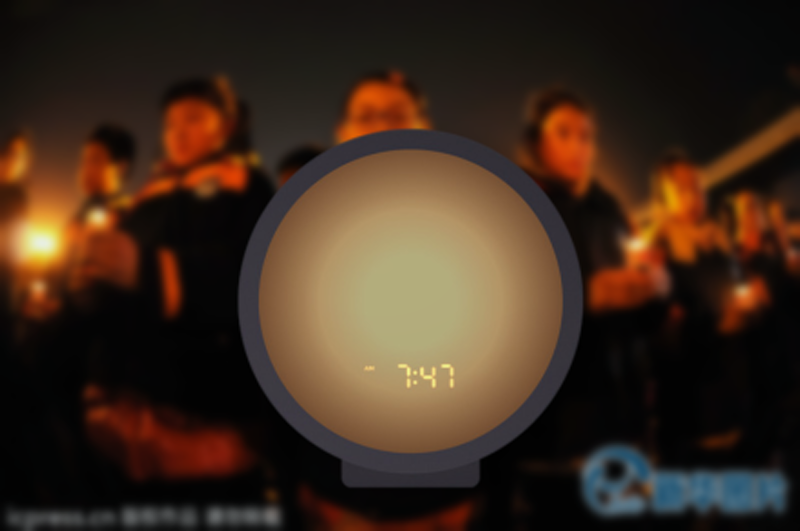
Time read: 7:47
